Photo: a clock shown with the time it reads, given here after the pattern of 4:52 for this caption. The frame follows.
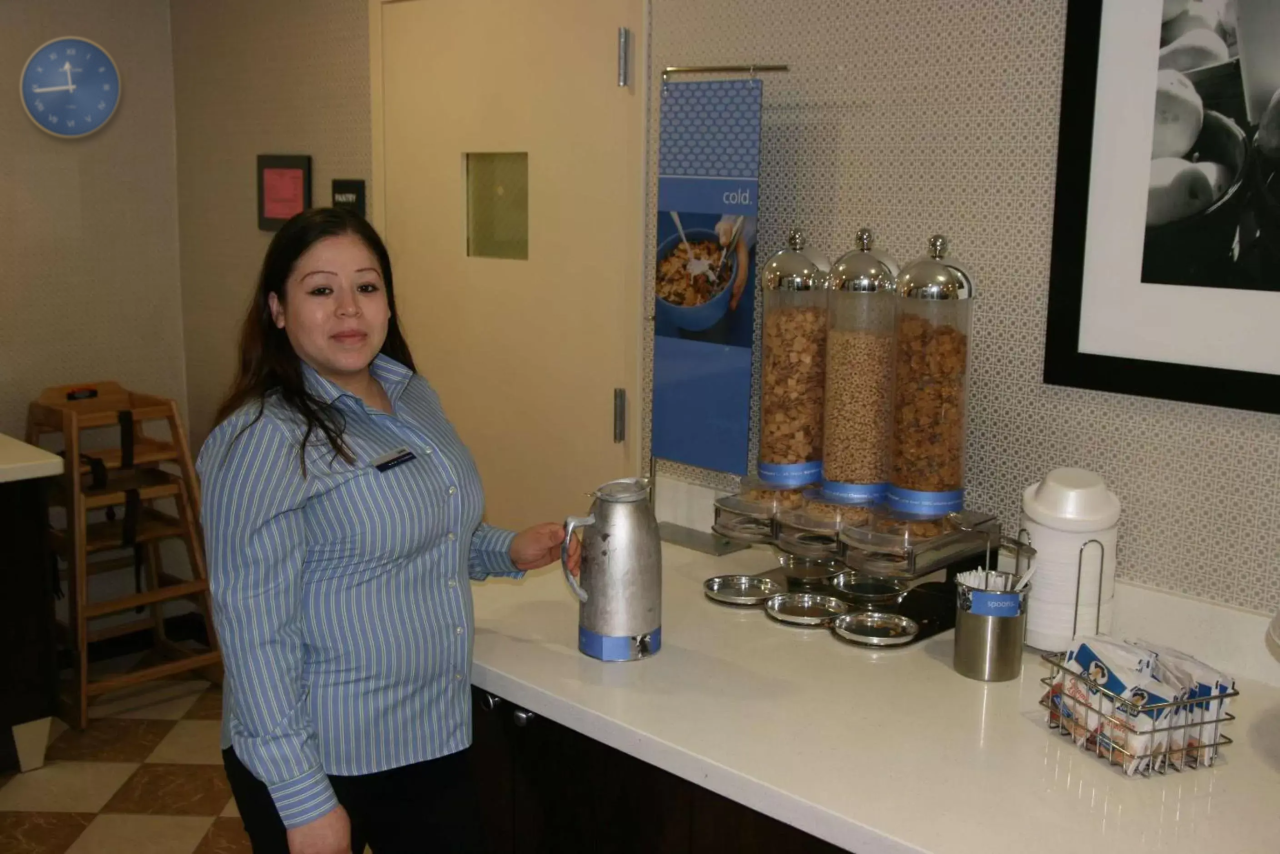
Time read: 11:44
